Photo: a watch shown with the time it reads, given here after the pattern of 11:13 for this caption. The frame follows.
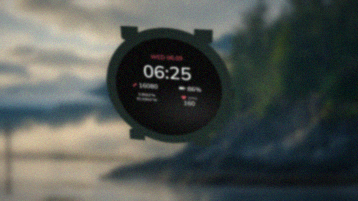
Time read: 6:25
